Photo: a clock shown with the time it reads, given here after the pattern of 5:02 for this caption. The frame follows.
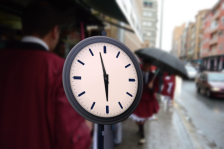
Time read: 5:58
